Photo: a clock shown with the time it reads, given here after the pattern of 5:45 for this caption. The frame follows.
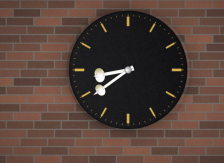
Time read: 8:39
